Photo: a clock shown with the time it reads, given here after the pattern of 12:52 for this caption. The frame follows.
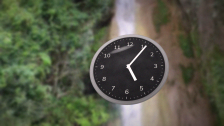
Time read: 5:06
